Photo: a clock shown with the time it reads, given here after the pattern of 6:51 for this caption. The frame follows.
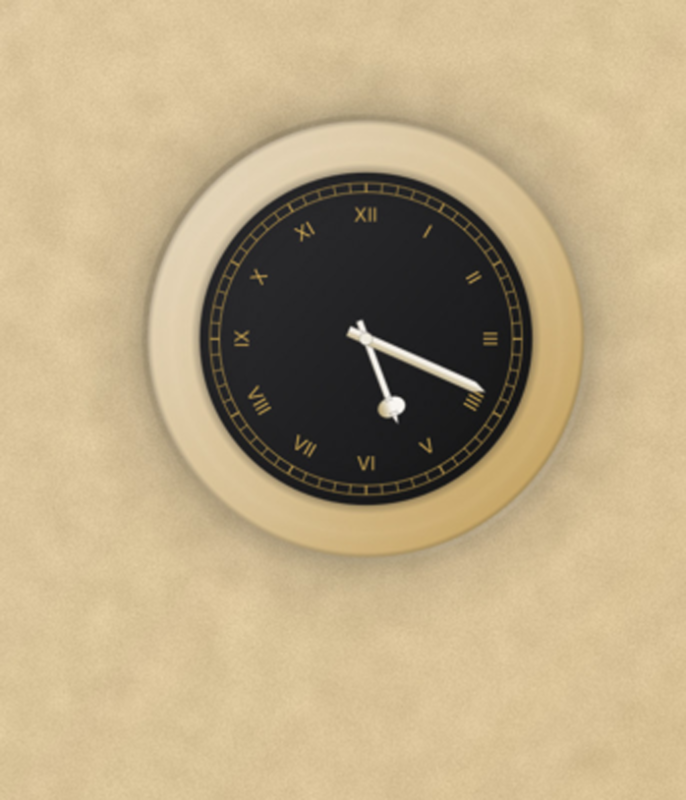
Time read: 5:19
